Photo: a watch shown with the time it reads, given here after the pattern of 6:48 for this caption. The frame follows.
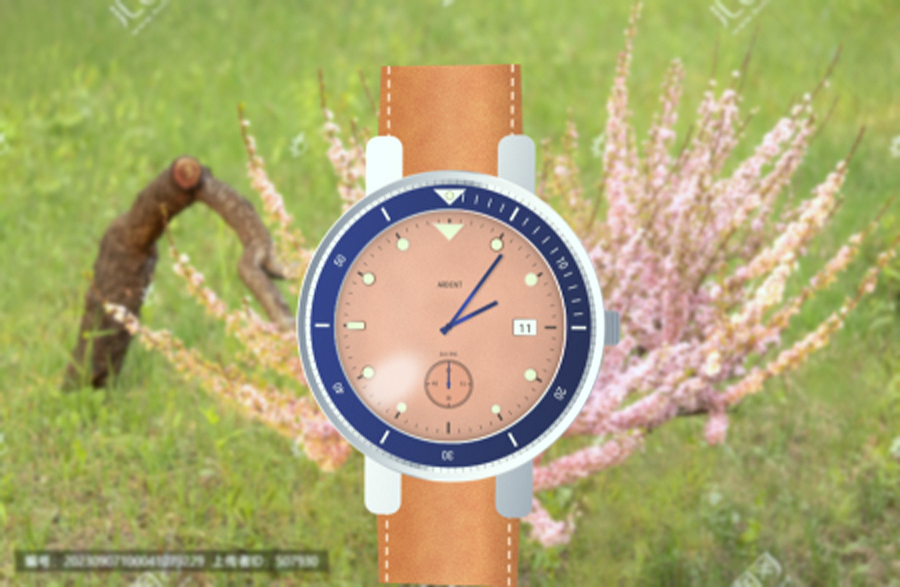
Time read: 2:06
